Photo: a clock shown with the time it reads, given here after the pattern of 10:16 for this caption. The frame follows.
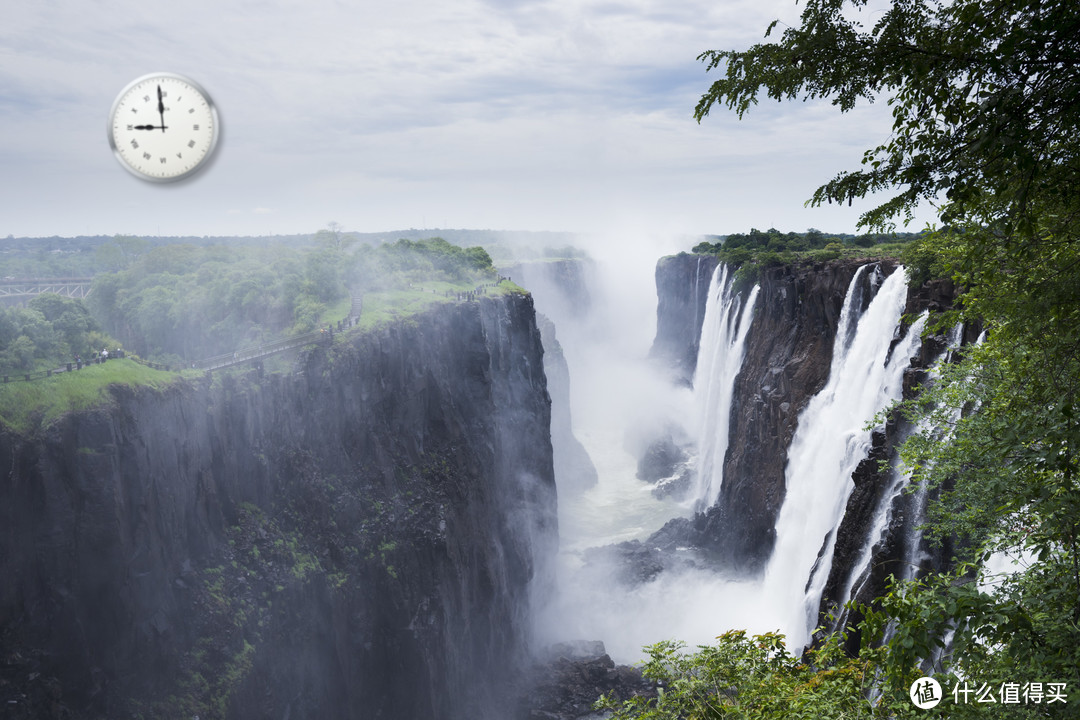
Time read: 8:59
